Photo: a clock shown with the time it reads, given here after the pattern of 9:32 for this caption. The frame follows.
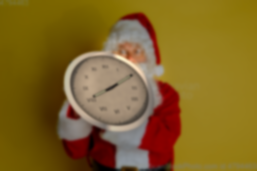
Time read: 8:10
